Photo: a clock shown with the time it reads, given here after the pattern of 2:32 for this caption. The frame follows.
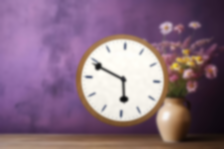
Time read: 5:49
